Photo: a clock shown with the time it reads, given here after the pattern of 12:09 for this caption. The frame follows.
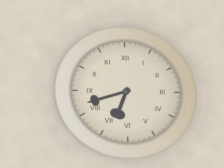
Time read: 6:42
